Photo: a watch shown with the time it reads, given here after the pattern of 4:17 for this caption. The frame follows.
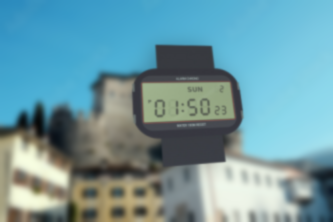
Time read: 1:50
